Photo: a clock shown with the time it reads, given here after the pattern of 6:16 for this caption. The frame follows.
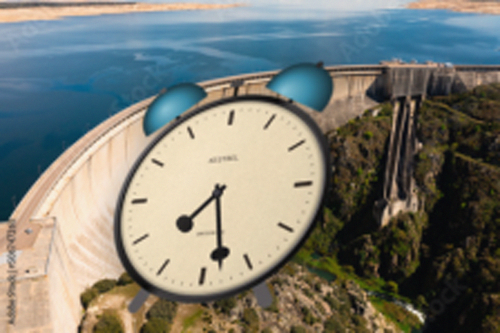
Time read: 7:28
